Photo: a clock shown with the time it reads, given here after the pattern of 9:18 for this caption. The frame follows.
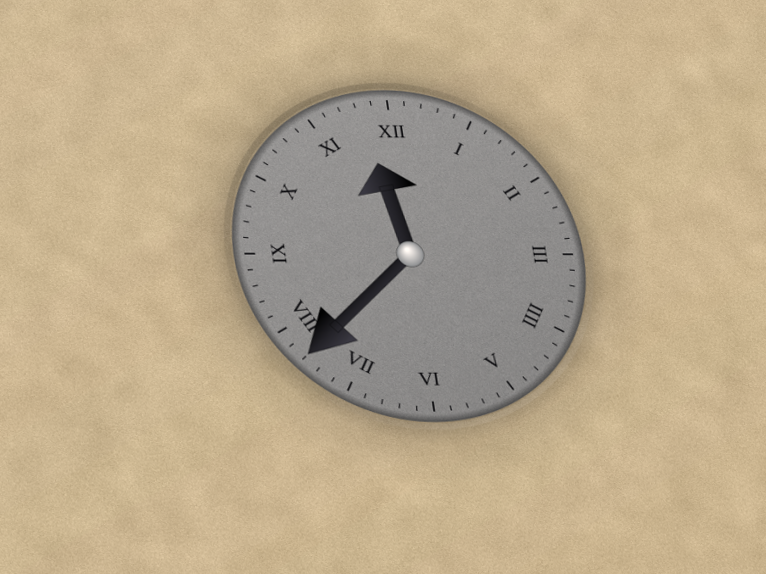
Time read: 11:38
